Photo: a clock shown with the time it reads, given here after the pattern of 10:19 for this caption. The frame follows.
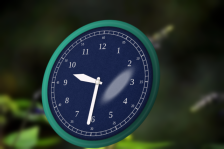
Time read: 9:31
